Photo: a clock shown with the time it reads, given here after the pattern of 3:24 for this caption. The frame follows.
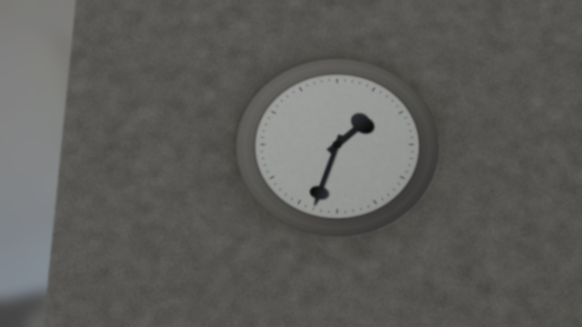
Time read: 1:33
